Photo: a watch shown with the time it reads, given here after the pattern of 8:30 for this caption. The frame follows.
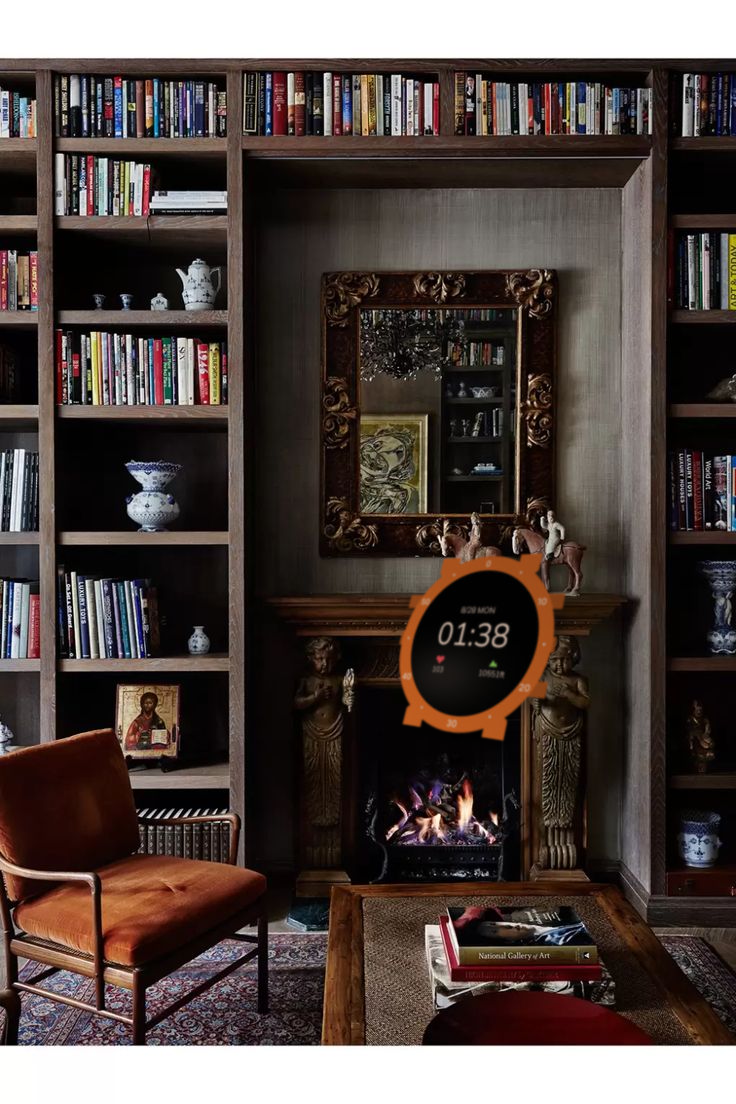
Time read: 1:38
